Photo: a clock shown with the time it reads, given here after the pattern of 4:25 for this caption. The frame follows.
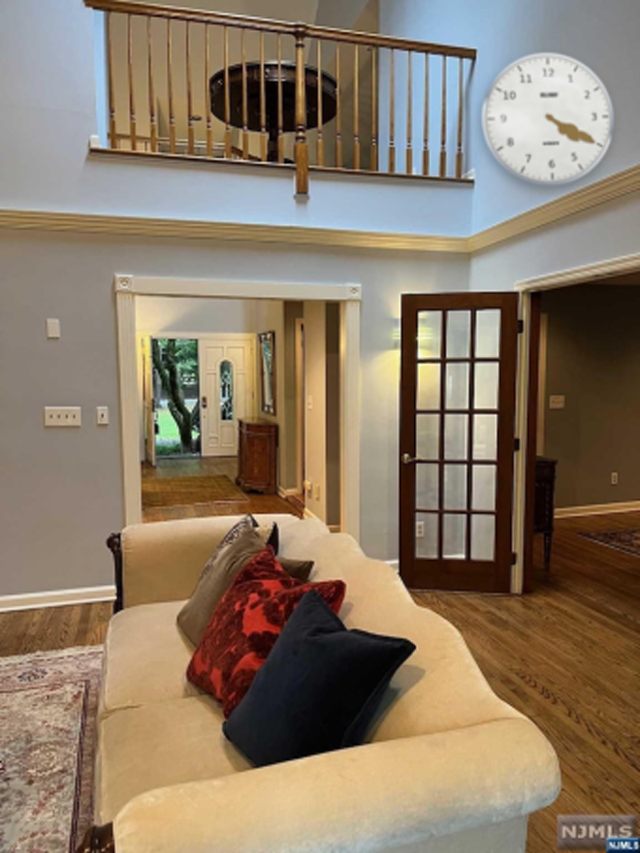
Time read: 4:20
